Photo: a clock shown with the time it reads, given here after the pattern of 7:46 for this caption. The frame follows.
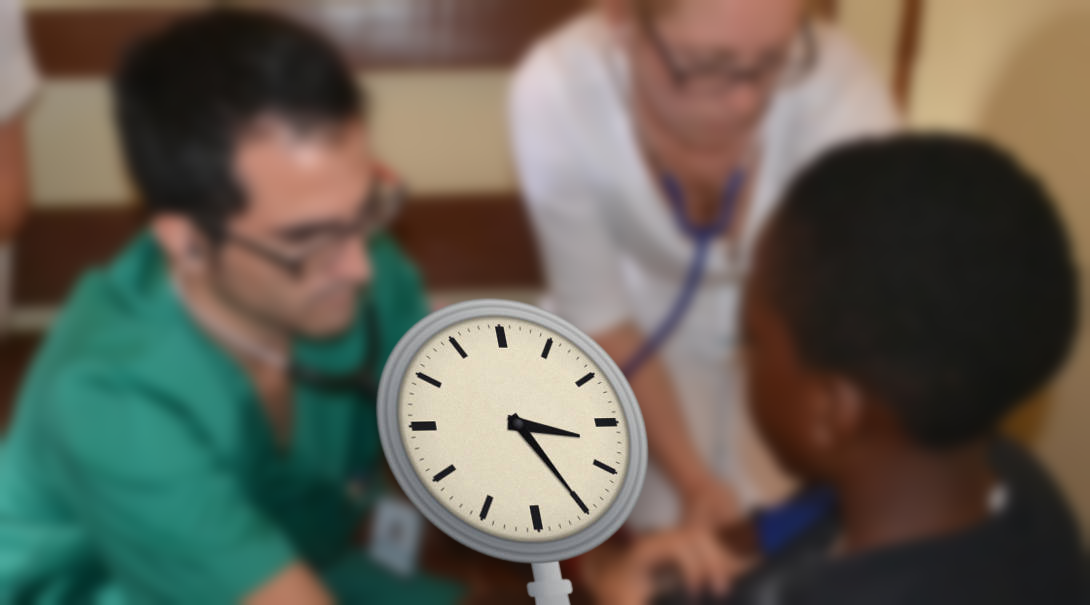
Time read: 3:25
